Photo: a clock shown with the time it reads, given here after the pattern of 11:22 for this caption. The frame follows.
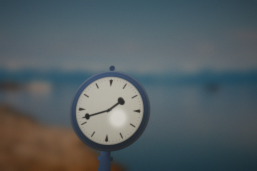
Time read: 1:42
